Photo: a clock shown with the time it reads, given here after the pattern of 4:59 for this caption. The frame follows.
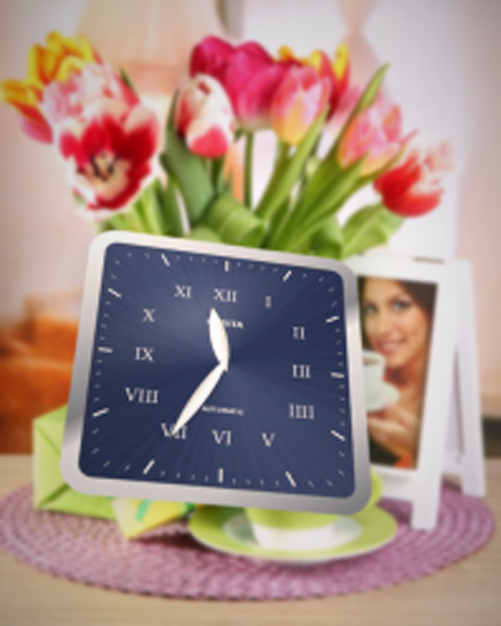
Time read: 11:35
